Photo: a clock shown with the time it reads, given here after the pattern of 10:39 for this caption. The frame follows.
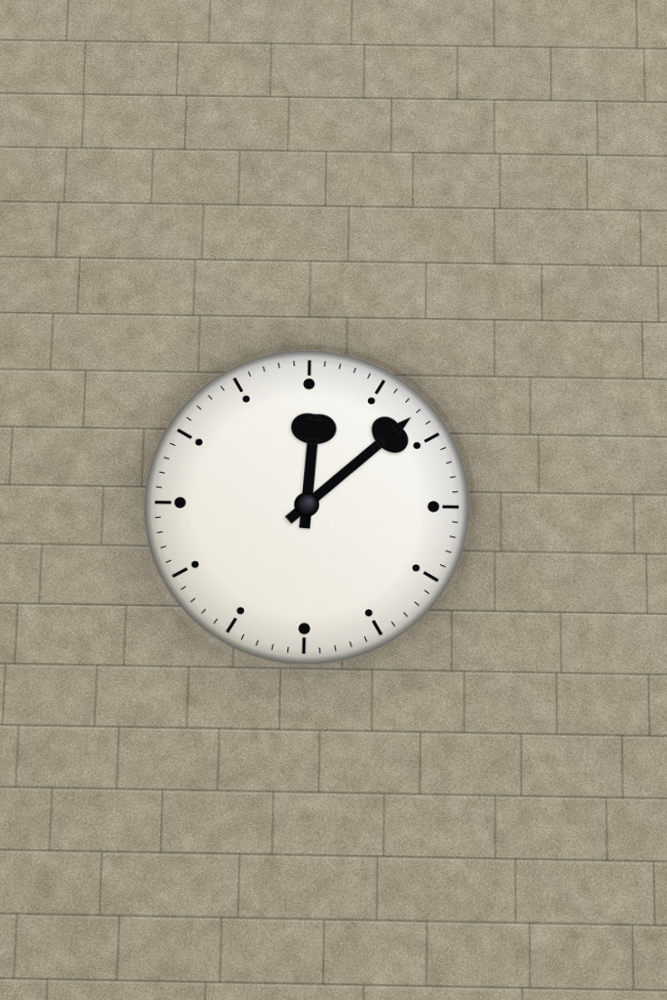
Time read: 12:08
